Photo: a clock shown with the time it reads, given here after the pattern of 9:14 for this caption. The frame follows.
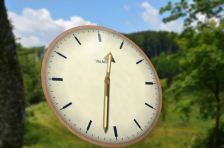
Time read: 12:32
